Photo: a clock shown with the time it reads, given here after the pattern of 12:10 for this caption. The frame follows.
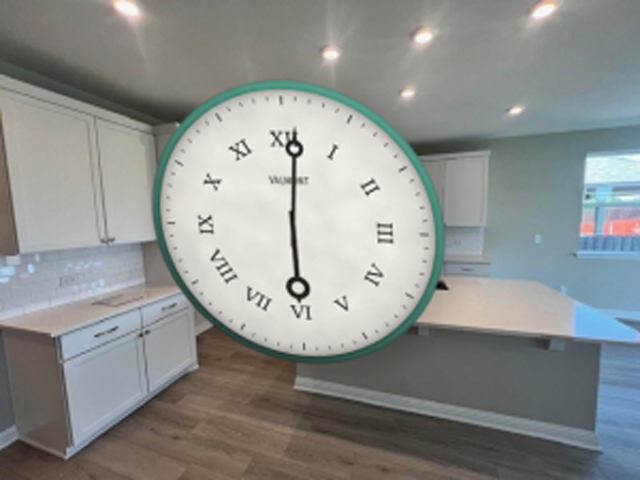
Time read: 6:01
